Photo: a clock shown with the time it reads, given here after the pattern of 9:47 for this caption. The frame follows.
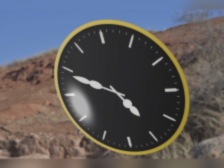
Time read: 4:49
